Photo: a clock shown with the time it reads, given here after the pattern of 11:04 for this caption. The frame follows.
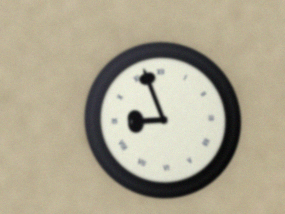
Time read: 8:57
